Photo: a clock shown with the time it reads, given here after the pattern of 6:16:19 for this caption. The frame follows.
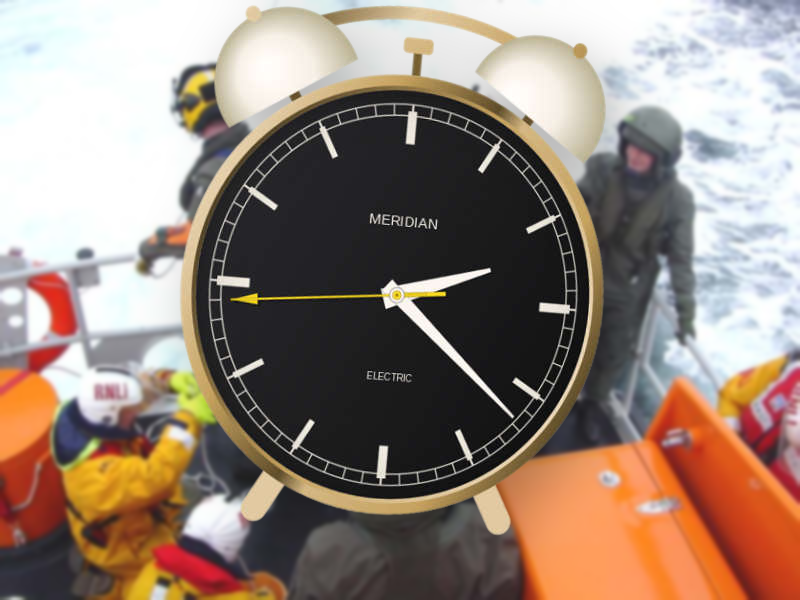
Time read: 2:21:44
